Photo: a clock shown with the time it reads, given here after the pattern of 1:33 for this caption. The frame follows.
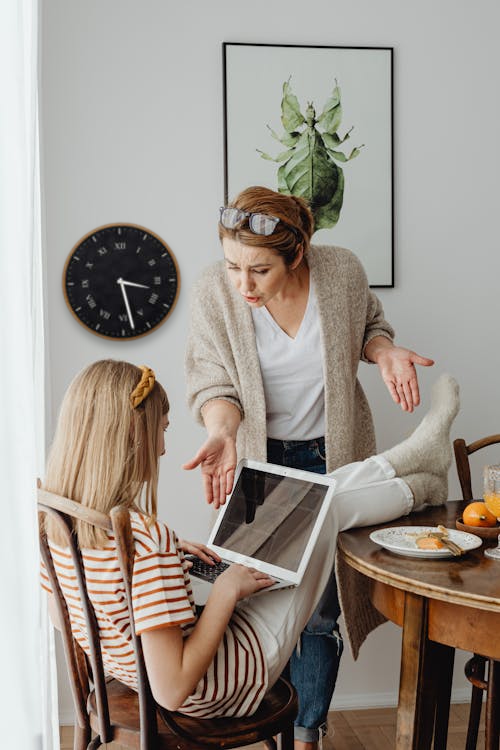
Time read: 3:28
